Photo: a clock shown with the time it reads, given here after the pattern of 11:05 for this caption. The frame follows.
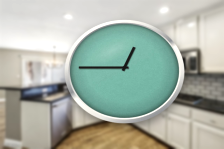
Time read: 12:45
